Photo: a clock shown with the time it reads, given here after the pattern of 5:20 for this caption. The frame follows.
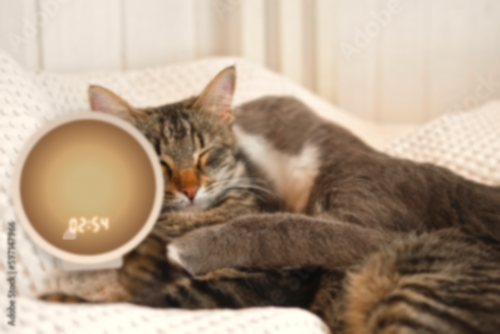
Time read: 2:54
